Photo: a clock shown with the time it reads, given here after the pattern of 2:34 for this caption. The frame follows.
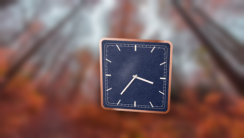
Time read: 3:36
